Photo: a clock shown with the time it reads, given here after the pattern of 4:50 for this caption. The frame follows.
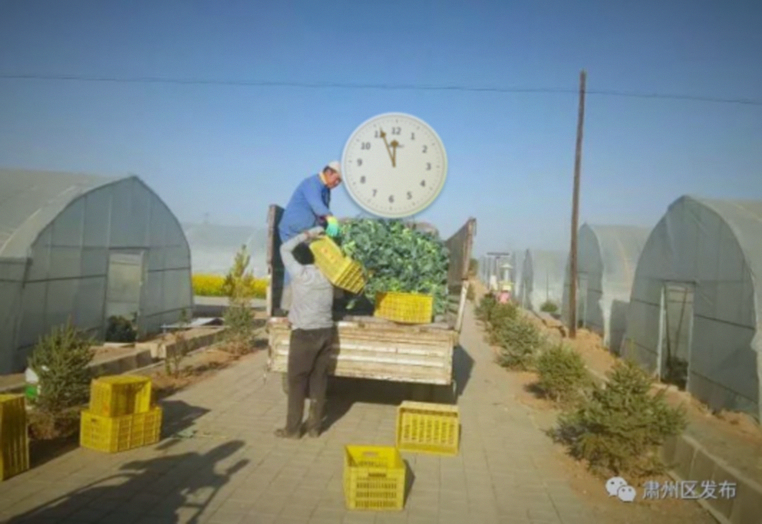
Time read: 11:56
